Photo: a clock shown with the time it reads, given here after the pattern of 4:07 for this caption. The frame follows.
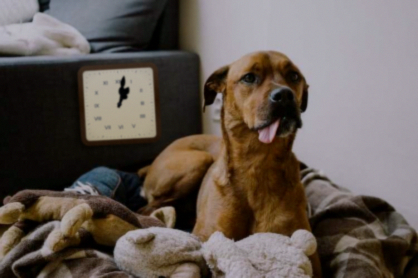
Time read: 1:02
